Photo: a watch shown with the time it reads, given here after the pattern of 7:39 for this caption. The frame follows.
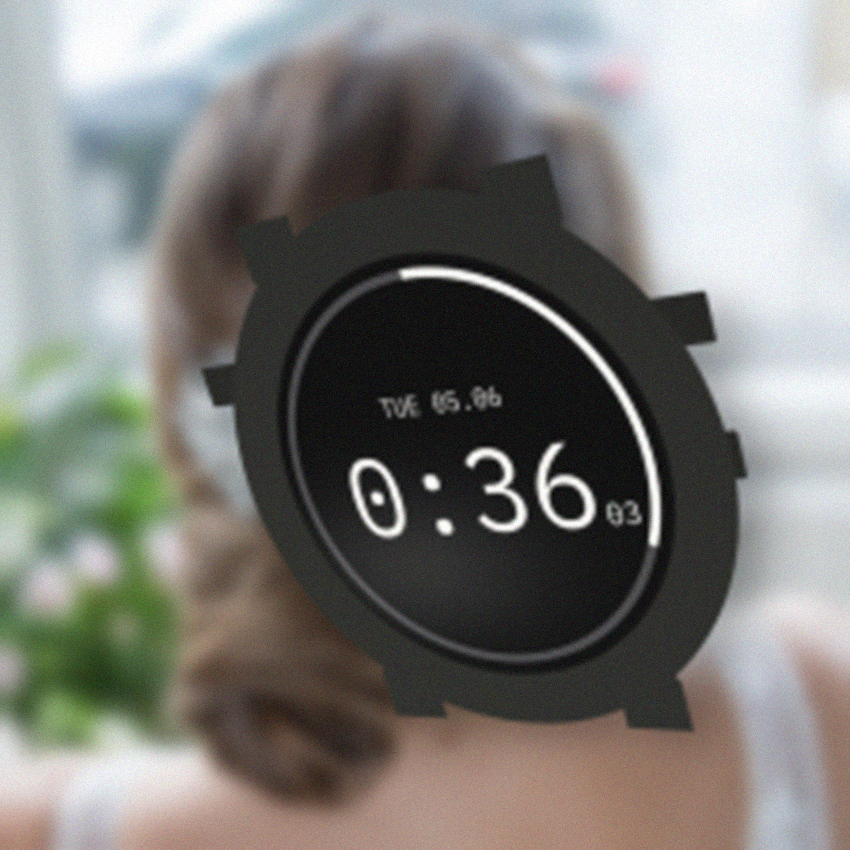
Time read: 0:36
